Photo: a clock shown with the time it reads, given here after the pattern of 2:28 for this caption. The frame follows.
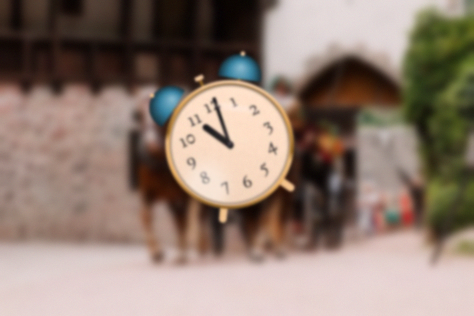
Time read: 11:01
